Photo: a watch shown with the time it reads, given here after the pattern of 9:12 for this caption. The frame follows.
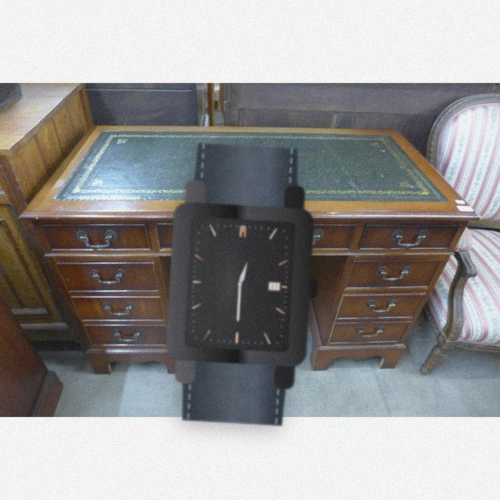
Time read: 12:30
